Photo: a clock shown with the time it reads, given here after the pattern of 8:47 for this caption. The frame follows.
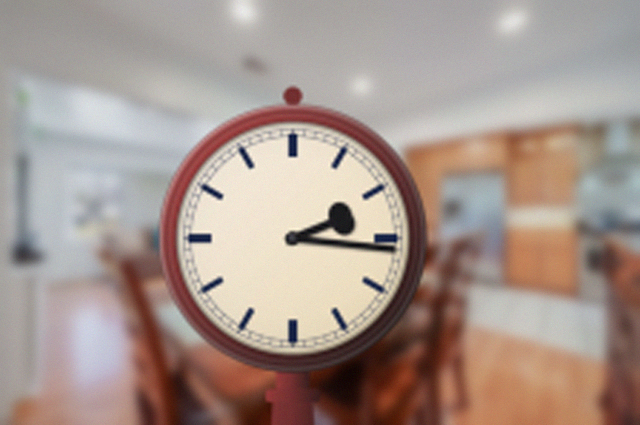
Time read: 2:16
